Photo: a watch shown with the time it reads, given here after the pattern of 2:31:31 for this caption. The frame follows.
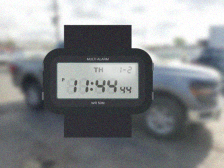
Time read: 11:44:44
